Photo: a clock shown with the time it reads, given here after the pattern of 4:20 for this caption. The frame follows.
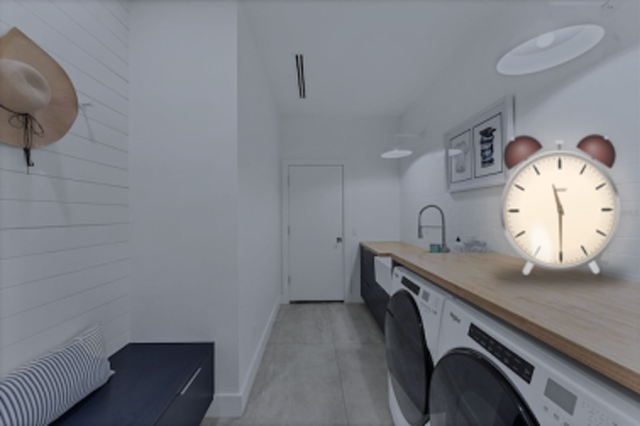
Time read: 11:30
